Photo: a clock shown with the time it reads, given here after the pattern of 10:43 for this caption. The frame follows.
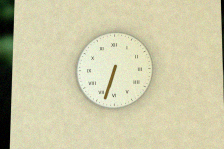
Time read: 6:33
